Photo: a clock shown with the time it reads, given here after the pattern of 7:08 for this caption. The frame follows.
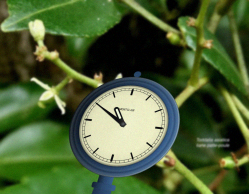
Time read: 10:50
